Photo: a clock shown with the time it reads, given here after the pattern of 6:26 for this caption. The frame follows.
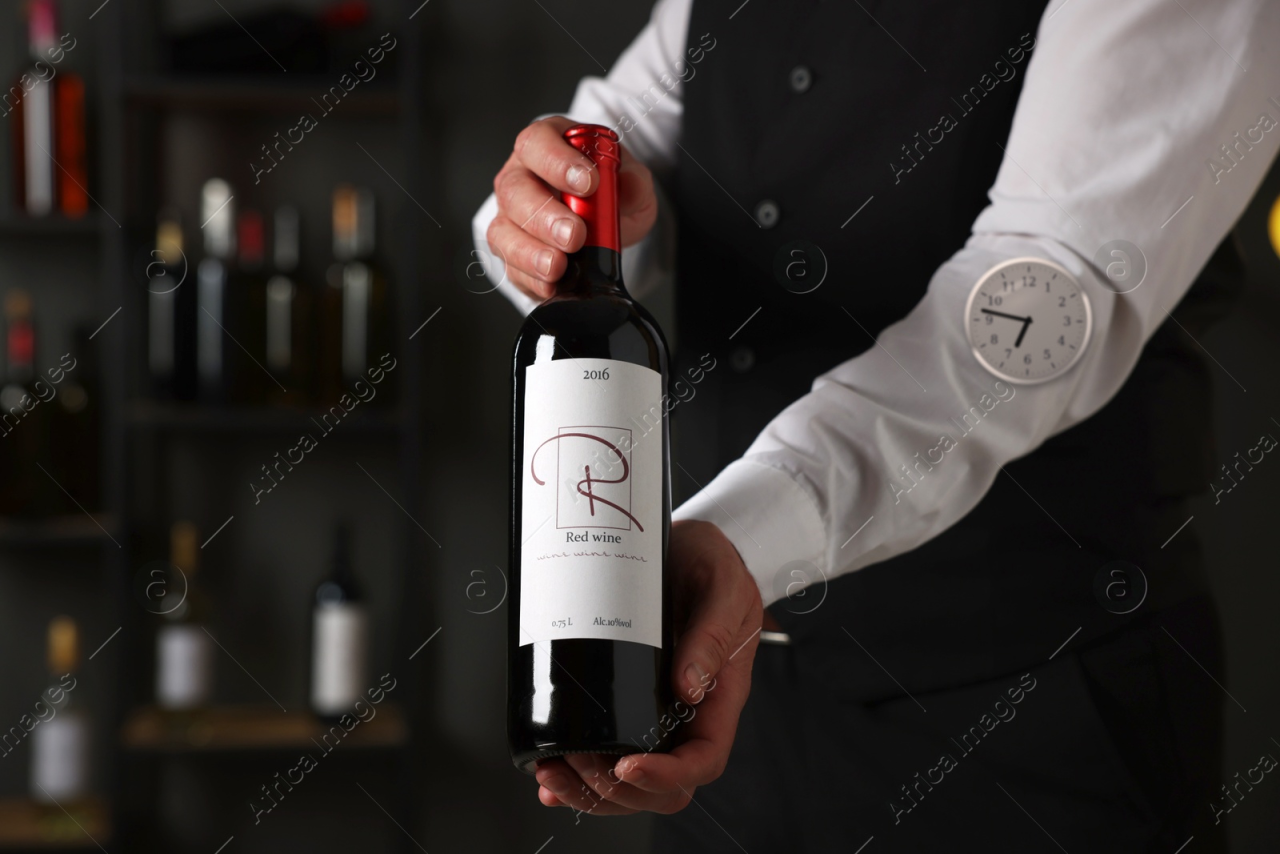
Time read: 6:47
